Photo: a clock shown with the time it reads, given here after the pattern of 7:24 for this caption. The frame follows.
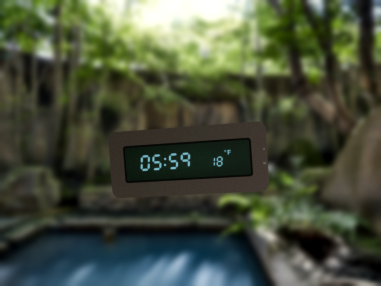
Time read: 5:59
